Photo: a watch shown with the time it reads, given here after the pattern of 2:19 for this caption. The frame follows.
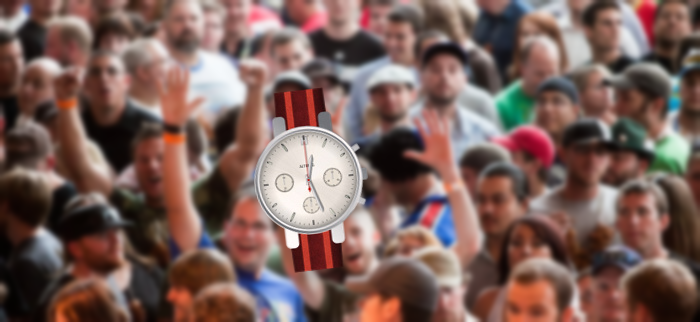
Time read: 12:27
